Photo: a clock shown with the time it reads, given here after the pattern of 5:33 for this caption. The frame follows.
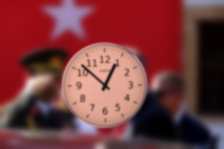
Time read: 12:52
